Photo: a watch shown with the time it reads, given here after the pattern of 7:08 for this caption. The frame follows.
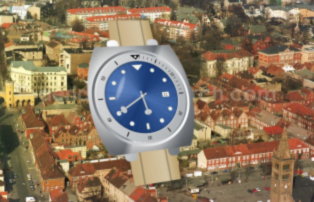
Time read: 5:40
